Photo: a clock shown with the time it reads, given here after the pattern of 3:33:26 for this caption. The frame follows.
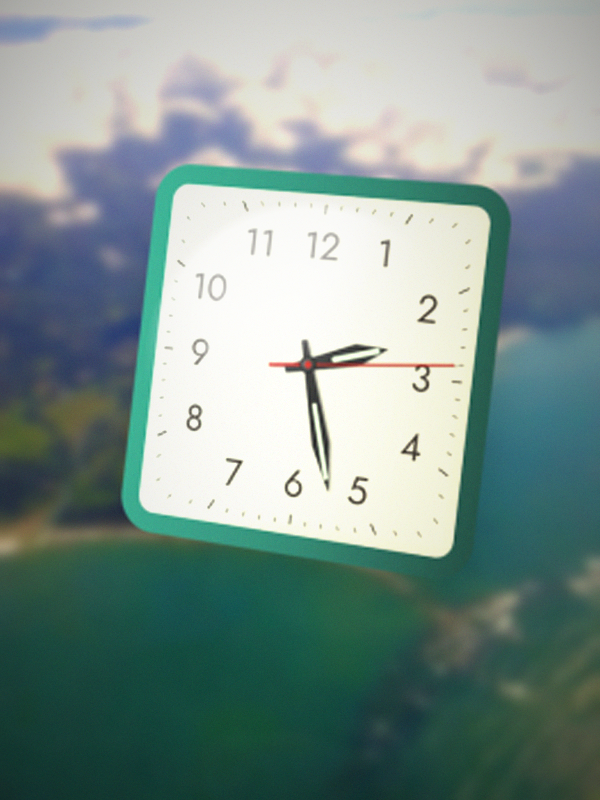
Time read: 2:27:14
